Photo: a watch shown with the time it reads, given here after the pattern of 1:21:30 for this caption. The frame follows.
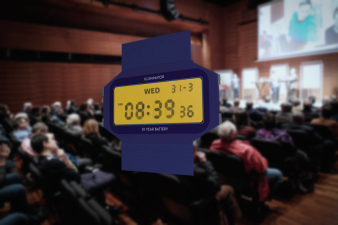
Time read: 8:39:36
